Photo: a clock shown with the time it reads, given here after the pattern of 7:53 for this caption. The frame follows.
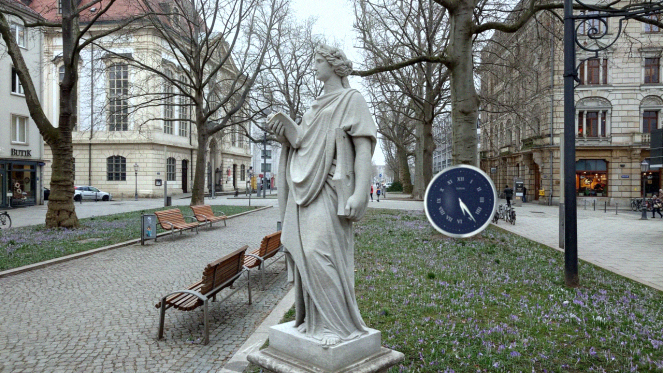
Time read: 5:24
